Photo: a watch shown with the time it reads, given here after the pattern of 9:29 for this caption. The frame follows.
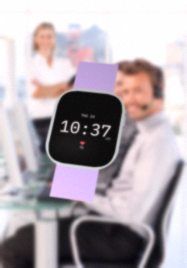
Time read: 10:37
